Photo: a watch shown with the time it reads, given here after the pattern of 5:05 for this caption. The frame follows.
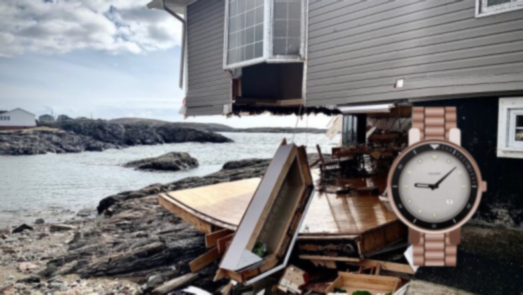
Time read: 9:08
